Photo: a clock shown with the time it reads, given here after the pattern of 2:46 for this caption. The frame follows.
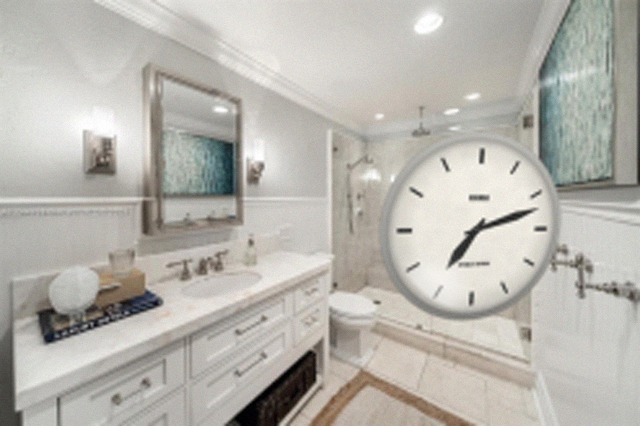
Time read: 7:12
